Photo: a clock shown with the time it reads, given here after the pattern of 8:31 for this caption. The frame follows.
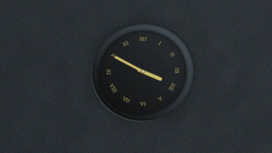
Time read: 3:50
